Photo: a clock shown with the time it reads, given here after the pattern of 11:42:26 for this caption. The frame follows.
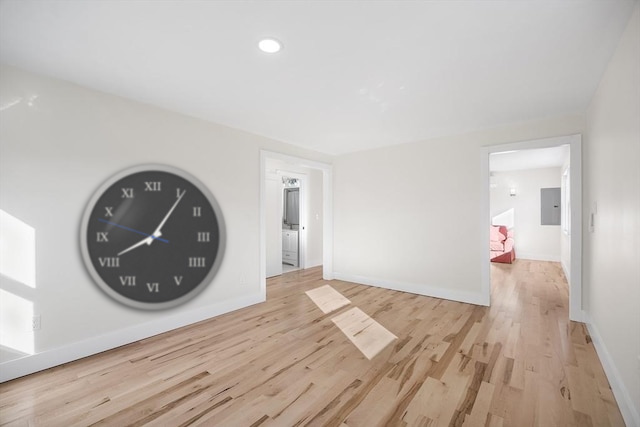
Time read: 8:05:48
